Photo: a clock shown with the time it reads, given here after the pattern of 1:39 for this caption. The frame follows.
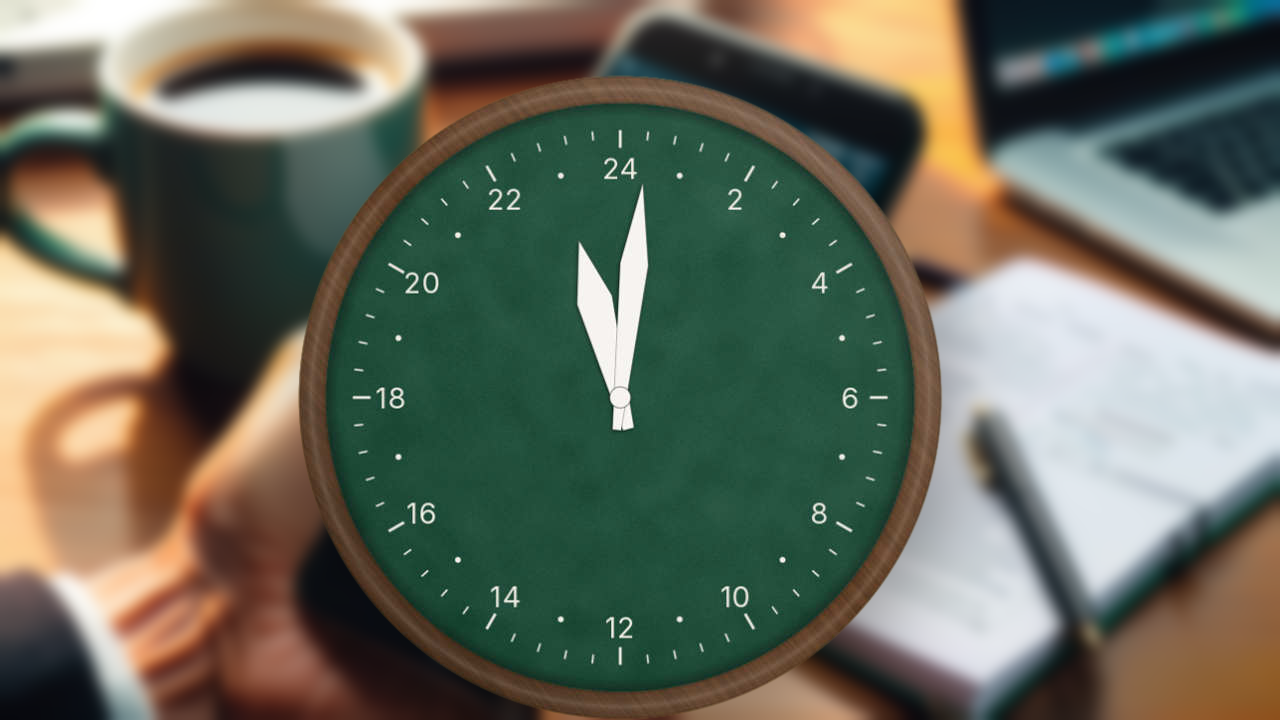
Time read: 23:01
